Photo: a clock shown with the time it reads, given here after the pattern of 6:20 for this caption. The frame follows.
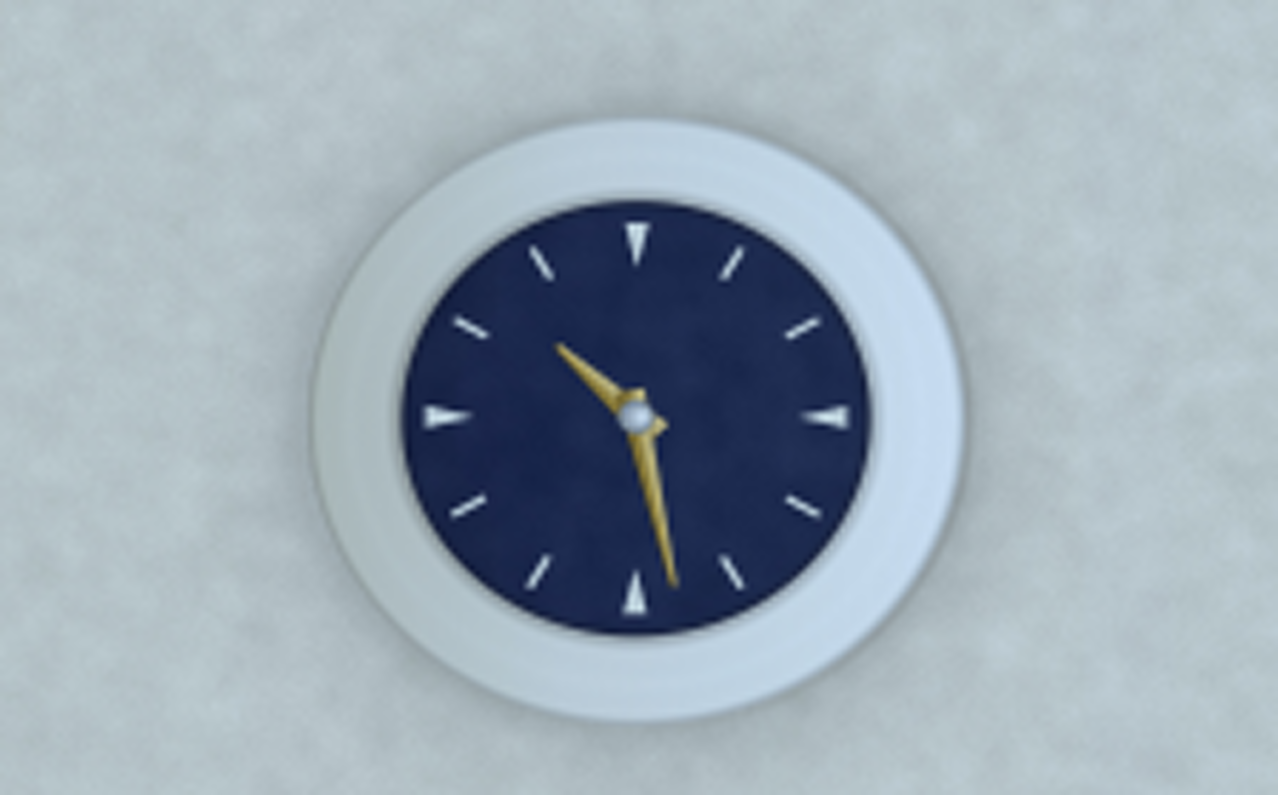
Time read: 10:28
